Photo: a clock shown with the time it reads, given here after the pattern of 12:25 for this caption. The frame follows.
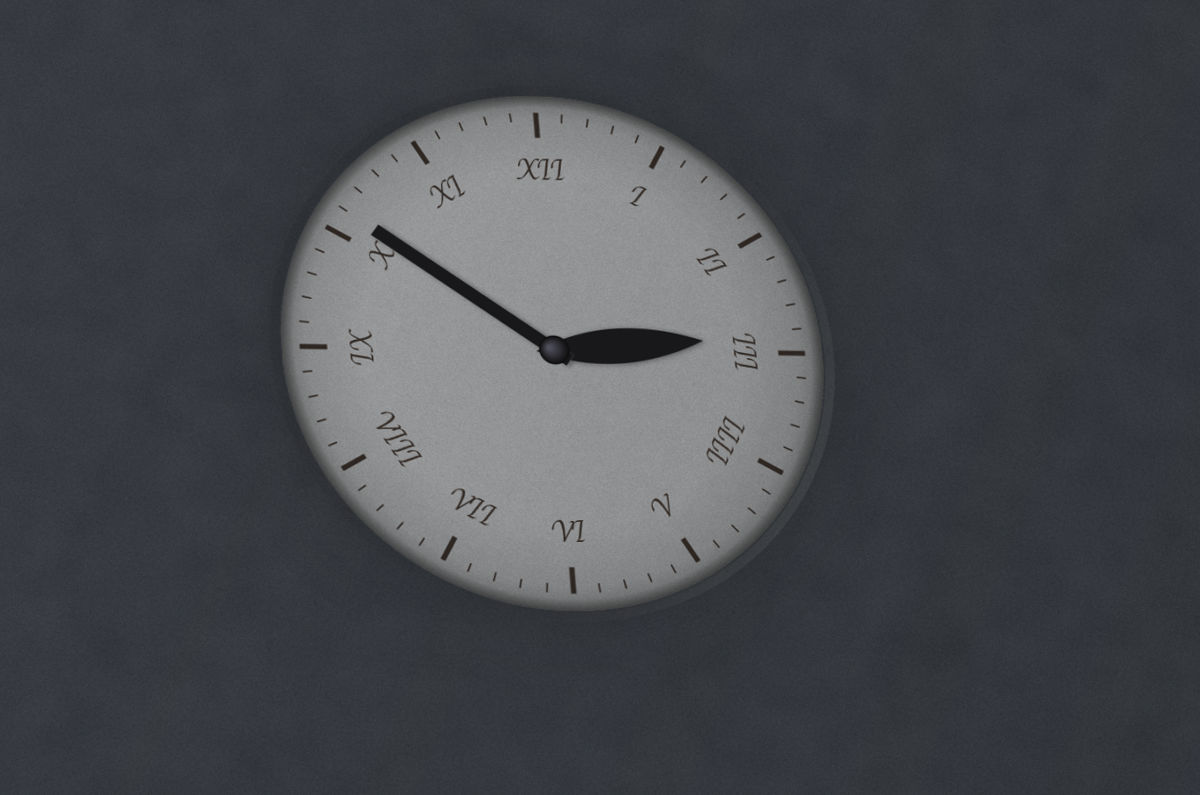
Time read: 2:51
